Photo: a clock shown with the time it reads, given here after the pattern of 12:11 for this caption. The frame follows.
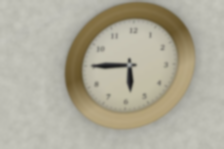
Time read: 5:45
